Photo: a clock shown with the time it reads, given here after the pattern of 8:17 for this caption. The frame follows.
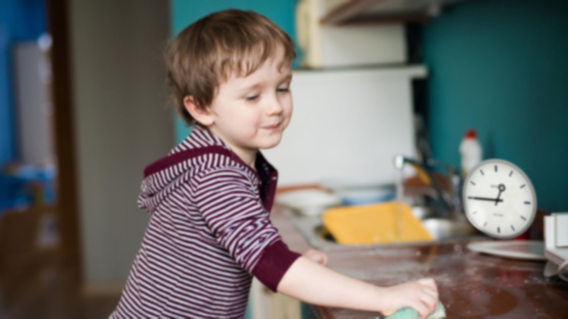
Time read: 12:45
